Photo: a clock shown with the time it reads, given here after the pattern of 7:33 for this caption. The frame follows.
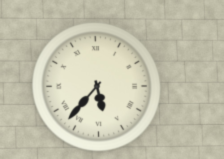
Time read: 5:37
